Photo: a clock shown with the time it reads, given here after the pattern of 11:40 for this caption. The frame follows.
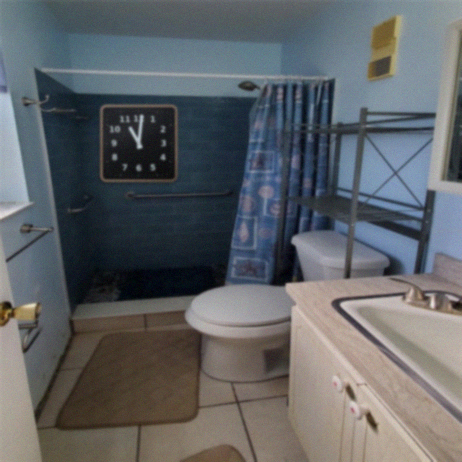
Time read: 11:01
